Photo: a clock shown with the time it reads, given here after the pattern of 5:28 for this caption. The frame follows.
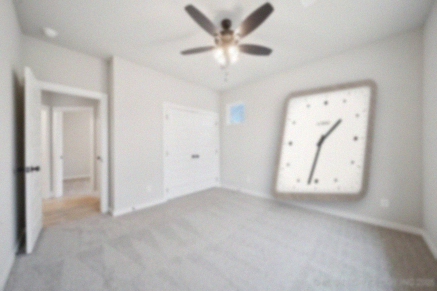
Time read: 1:32
